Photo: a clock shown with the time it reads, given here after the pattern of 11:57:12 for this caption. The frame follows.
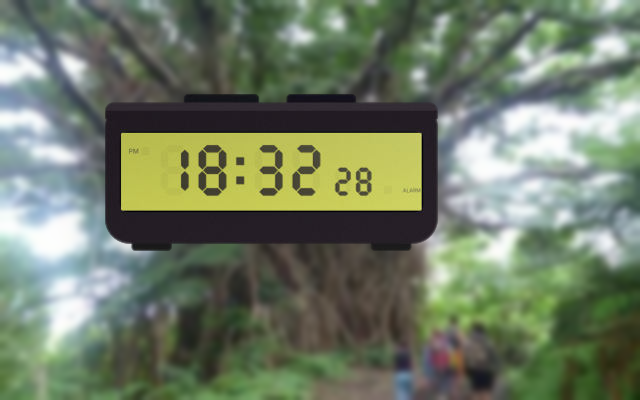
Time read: 18:32:28
